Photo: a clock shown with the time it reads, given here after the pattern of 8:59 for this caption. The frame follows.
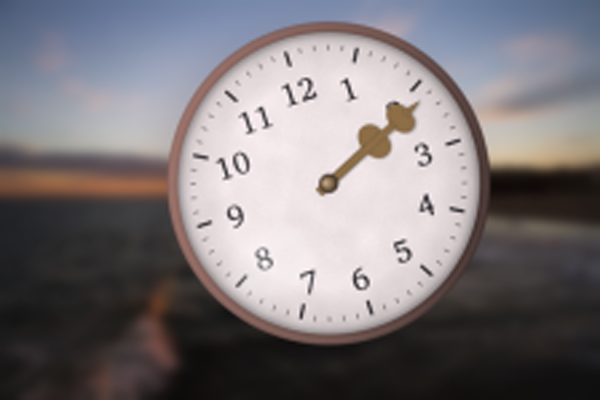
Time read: 2:11
